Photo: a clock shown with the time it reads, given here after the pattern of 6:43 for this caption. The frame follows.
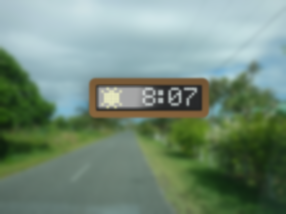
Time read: 8:07
